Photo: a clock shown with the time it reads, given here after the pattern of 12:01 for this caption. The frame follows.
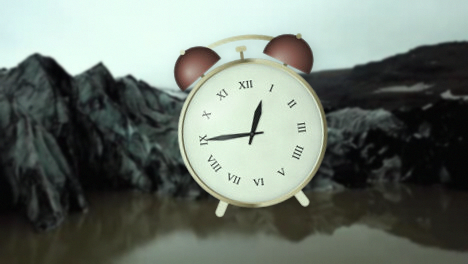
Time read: 12:45
